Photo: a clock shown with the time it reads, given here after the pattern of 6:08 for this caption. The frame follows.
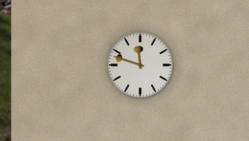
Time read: 11:48
